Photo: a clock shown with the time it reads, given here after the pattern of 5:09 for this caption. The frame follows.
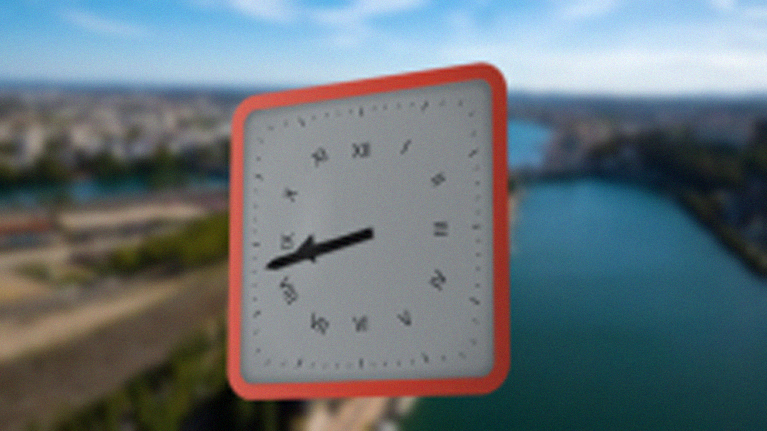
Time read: 8:43
